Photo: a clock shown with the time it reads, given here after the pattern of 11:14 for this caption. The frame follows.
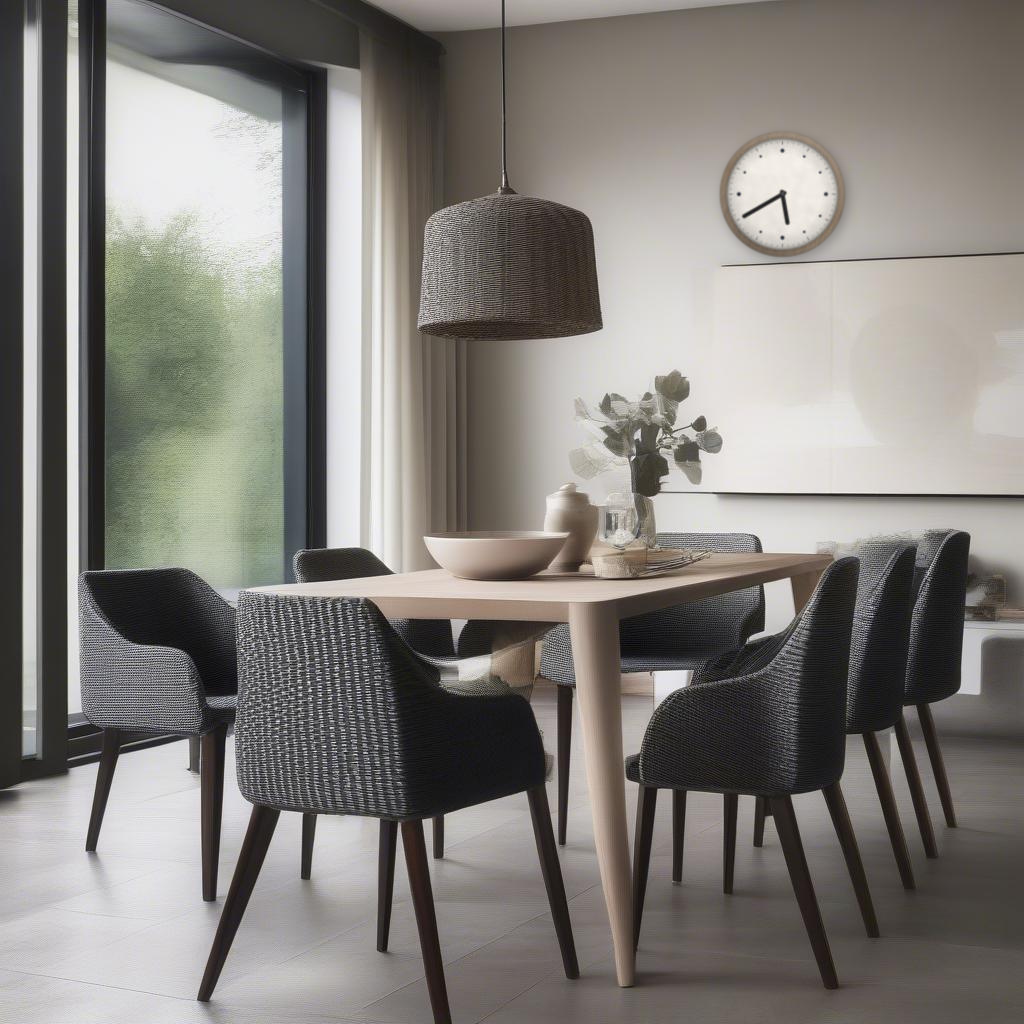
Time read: 5:40
